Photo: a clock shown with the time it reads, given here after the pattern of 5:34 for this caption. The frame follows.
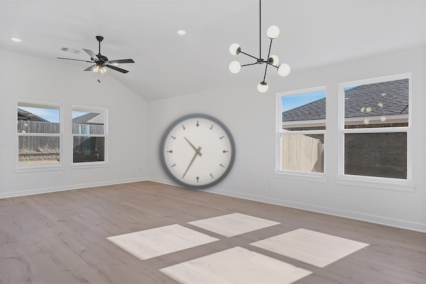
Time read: 10:35
